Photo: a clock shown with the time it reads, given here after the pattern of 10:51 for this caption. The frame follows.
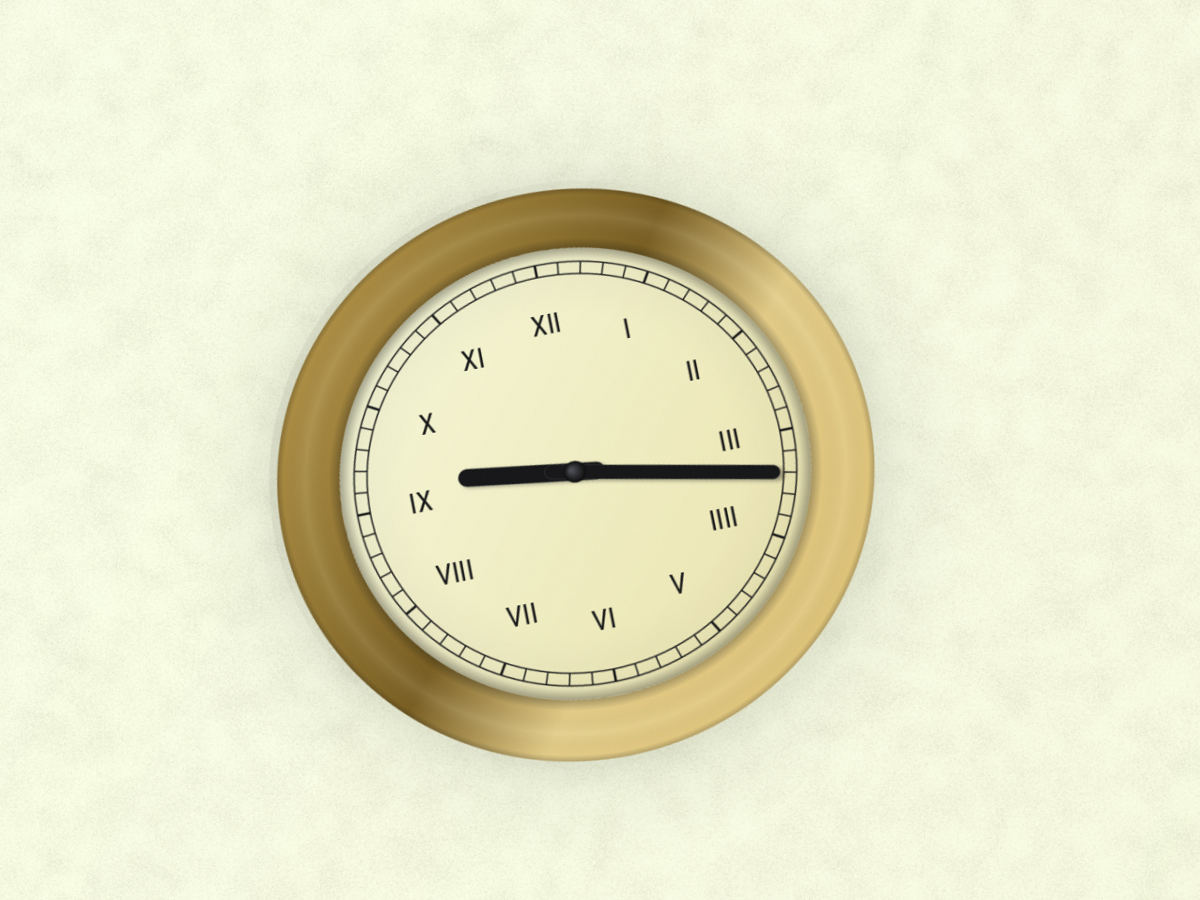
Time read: 9:17
